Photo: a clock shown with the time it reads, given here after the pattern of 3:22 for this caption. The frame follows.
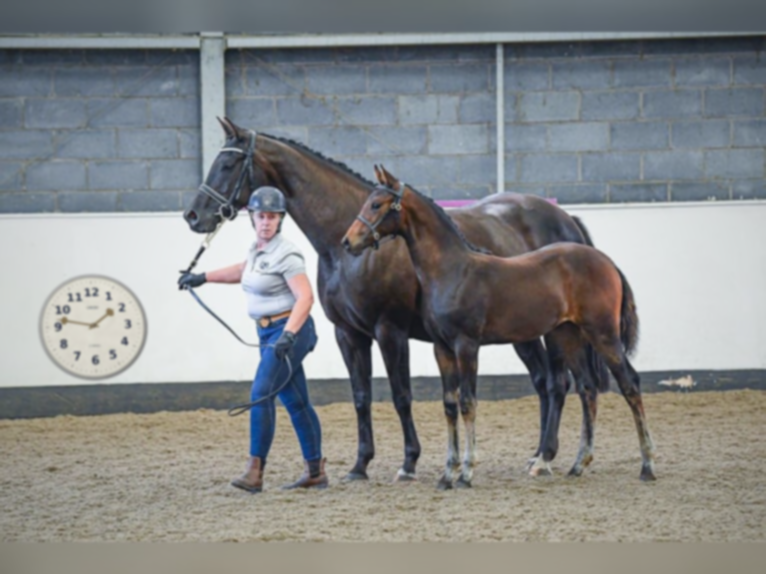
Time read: 1:47
